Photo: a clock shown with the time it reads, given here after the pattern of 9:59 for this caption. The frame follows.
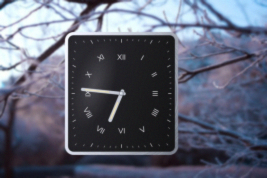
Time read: 6:46
